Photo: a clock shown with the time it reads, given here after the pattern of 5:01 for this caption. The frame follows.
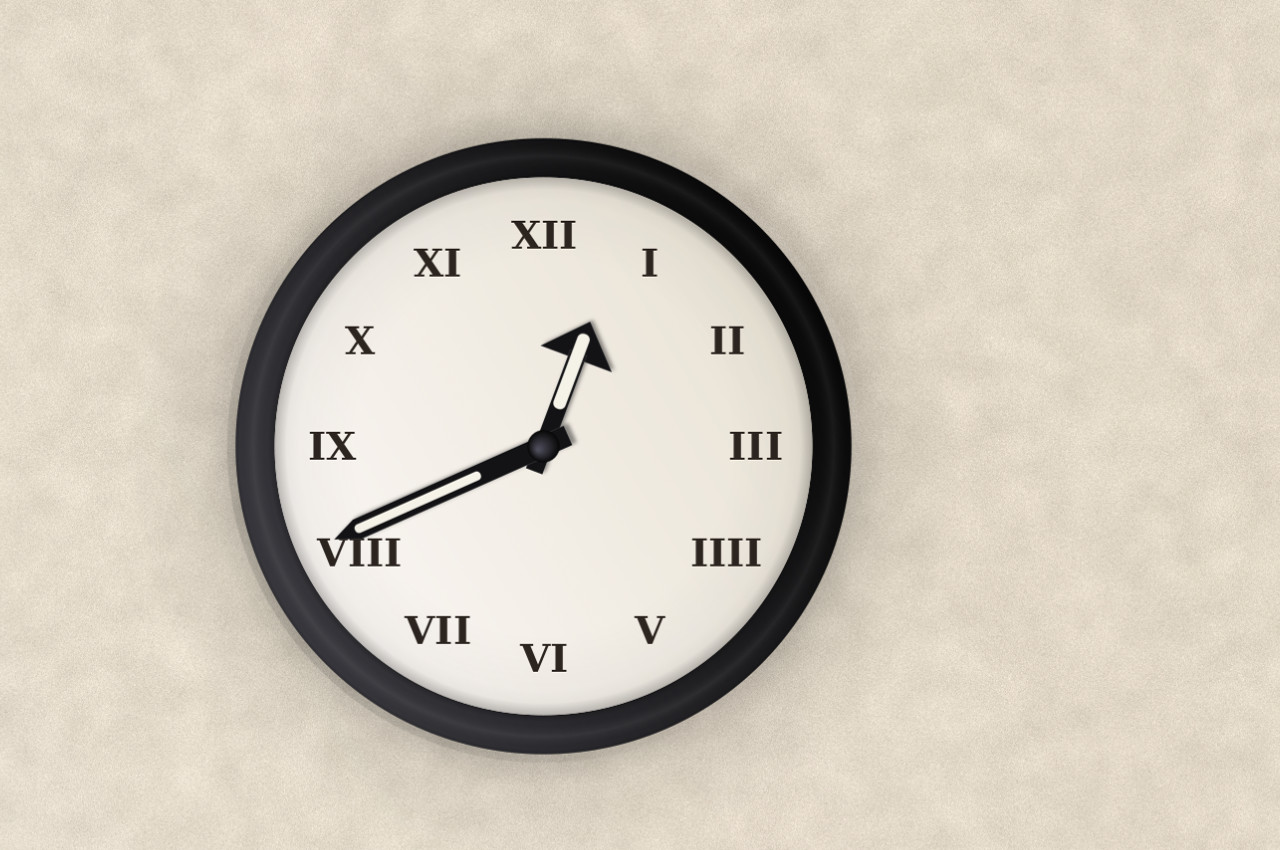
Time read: 12:41
